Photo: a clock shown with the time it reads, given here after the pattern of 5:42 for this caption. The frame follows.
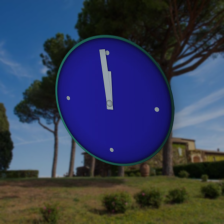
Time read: 11:59
